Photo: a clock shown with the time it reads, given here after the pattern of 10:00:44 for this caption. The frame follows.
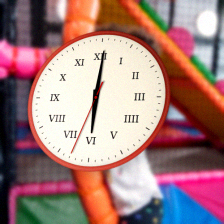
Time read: 6:00:33
